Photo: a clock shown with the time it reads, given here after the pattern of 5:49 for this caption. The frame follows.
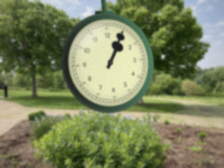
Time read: 1:05
